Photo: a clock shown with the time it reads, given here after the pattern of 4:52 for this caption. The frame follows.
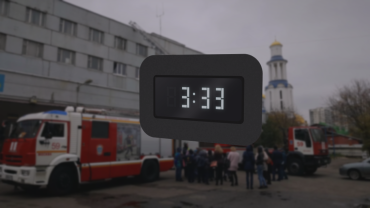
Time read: 3:33
